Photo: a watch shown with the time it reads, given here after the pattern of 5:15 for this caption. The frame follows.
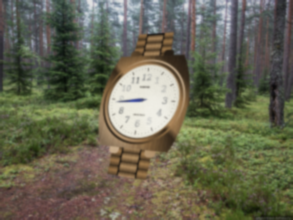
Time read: 8:44
